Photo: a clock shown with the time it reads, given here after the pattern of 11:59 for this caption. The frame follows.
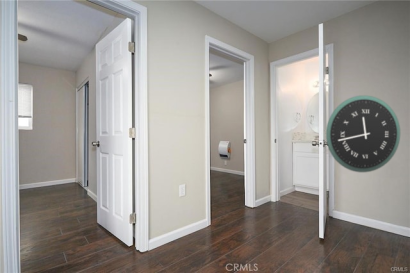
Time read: 11:43
